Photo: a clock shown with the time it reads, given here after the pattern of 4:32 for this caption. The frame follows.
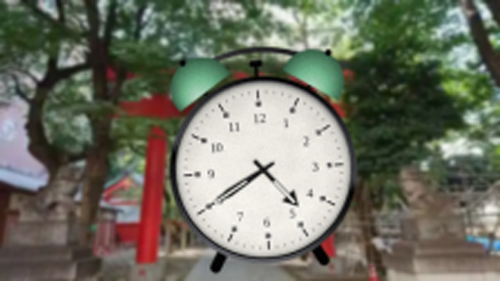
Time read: 4:40
